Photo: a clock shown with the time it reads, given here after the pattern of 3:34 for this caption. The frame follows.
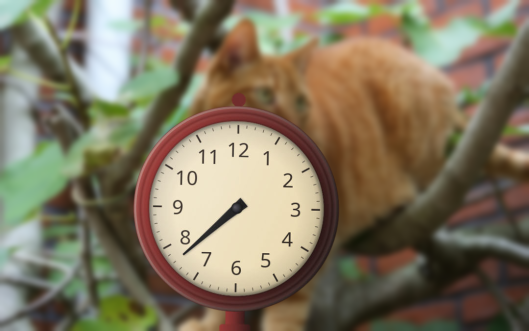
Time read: 7:38
